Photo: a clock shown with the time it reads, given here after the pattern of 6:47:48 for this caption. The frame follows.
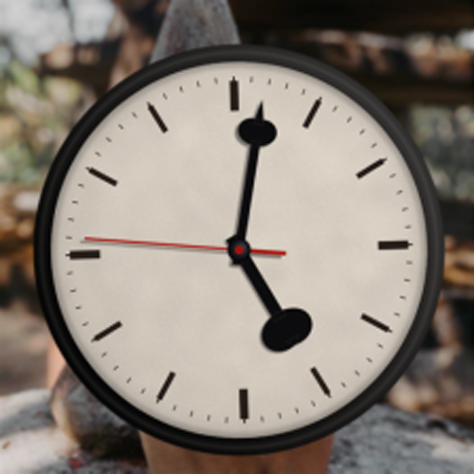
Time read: 5:01:46
